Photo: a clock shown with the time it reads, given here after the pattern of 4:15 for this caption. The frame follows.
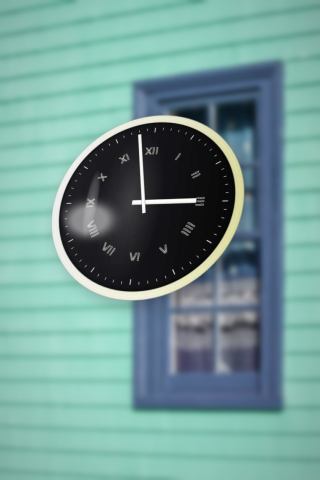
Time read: 2:58
